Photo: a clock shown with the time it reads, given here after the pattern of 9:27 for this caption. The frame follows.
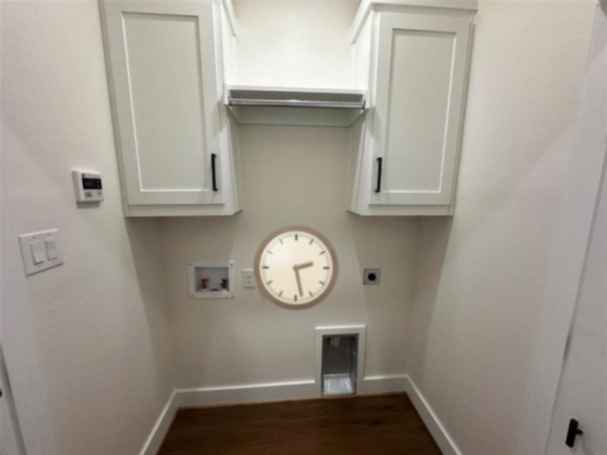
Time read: 2:28
